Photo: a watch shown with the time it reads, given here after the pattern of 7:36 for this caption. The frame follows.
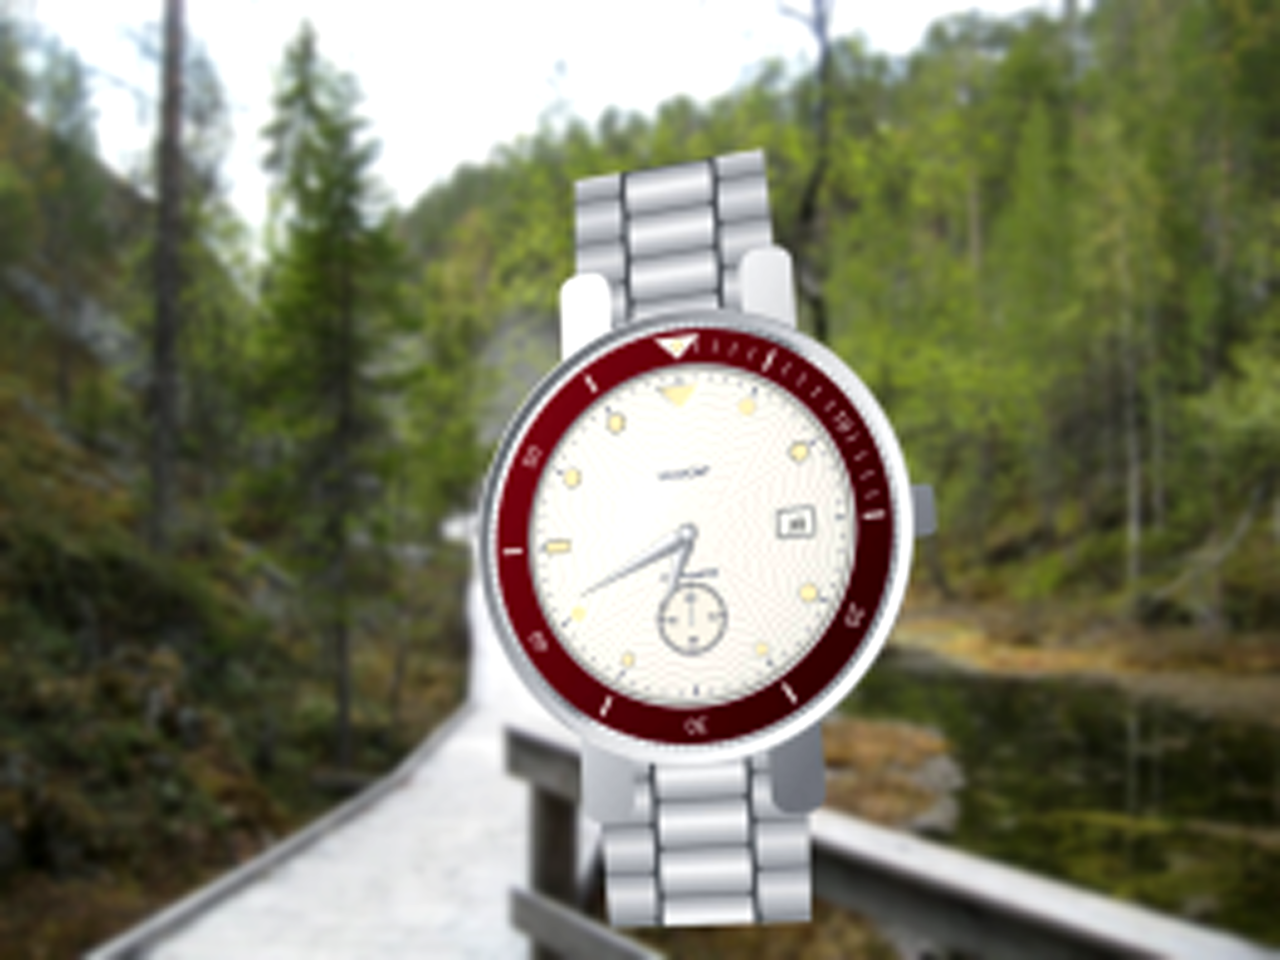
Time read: 6:41
